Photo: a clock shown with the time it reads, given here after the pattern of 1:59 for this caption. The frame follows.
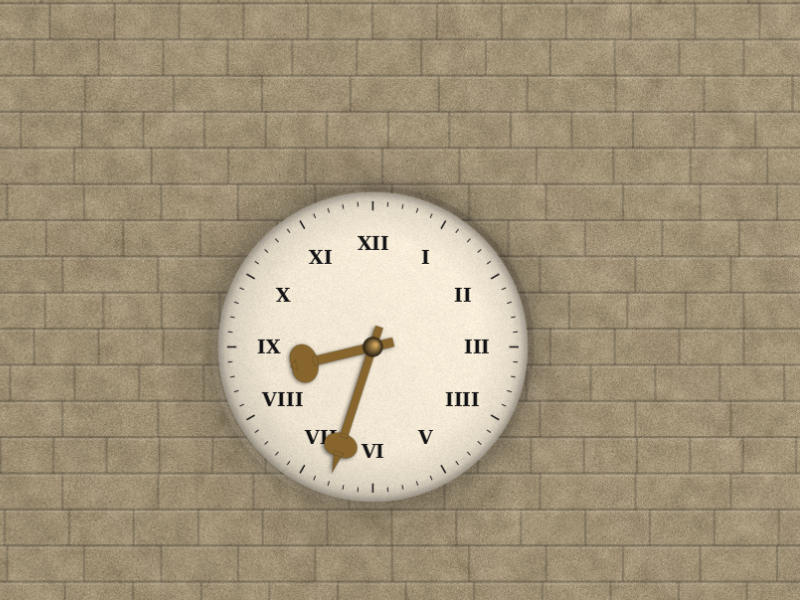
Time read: 8:33
